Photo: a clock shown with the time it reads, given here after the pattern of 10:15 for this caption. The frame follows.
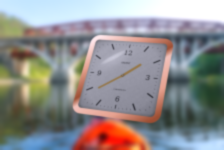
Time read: 1:39
